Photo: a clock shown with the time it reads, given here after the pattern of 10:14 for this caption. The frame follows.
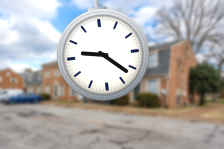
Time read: 9:22
